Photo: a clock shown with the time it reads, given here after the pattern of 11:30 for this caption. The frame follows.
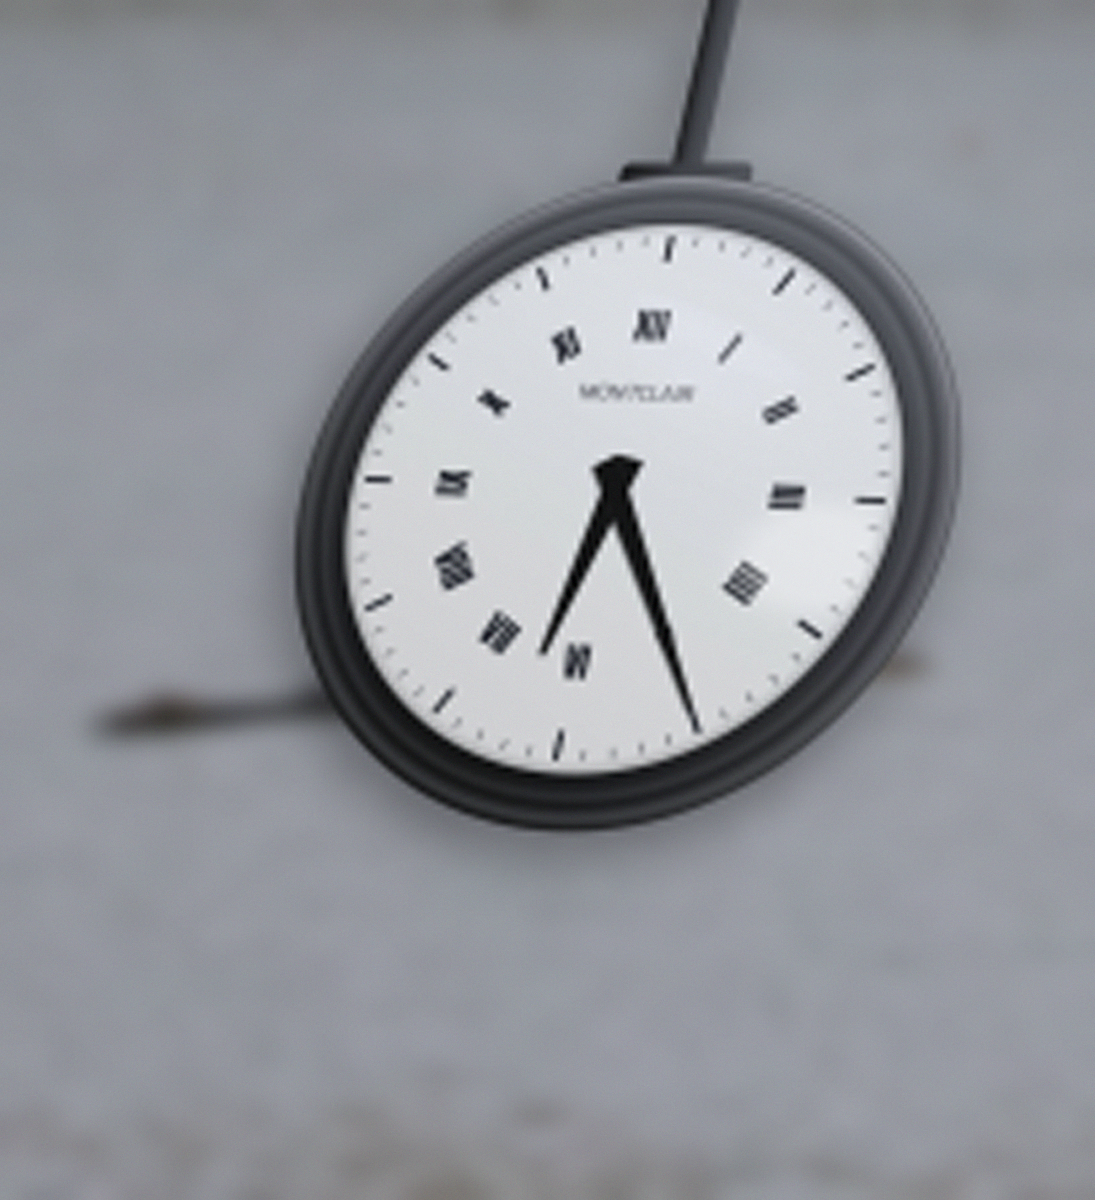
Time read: 6:25
